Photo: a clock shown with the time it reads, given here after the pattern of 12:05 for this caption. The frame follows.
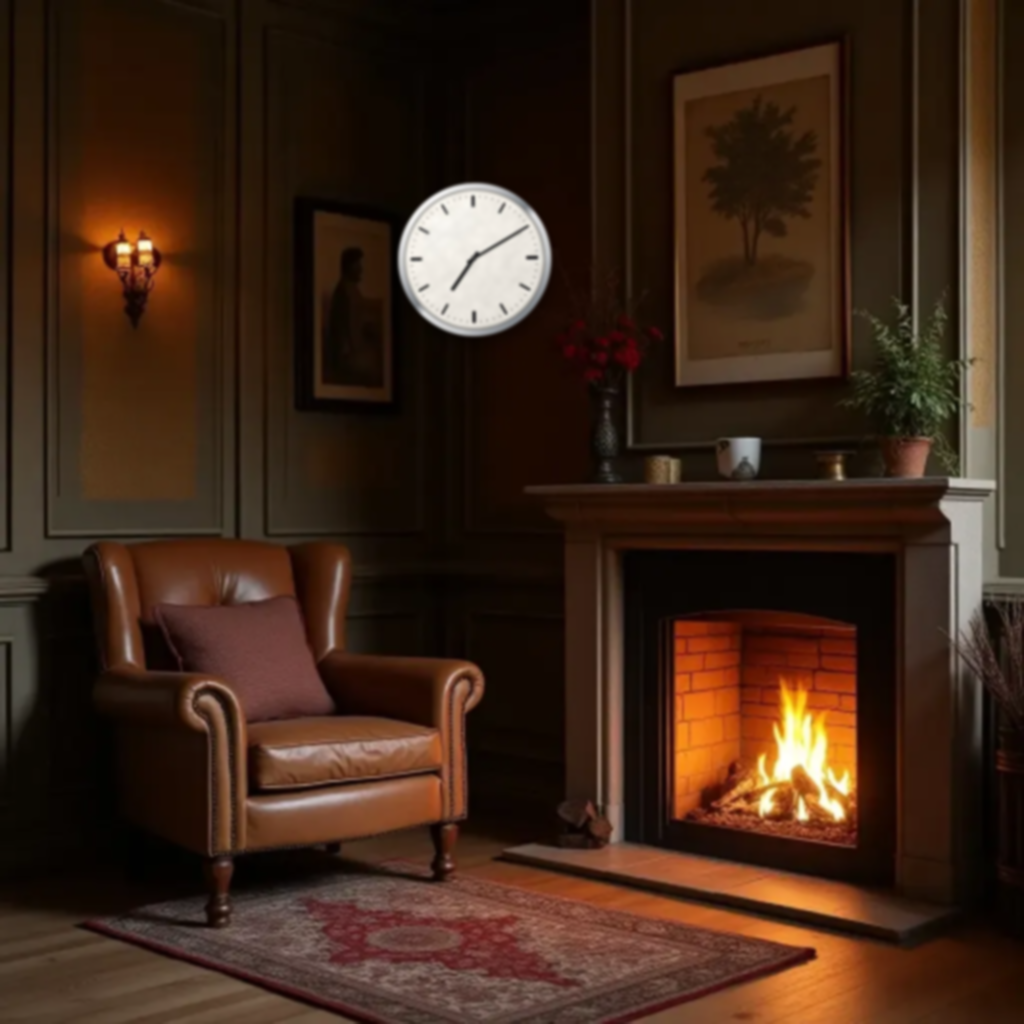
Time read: 7:10
